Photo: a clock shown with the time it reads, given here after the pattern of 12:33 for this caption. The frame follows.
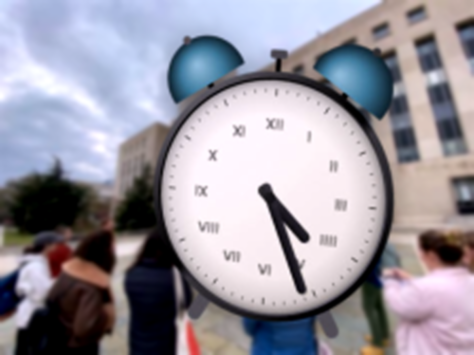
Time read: 4:26
